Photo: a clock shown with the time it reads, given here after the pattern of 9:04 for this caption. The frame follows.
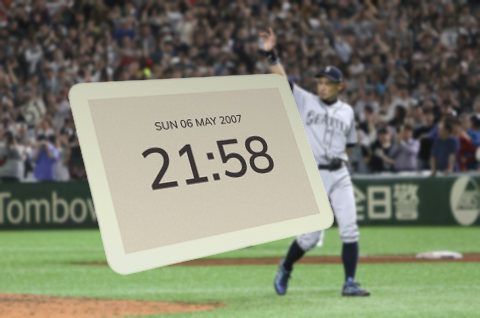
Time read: 21:58
